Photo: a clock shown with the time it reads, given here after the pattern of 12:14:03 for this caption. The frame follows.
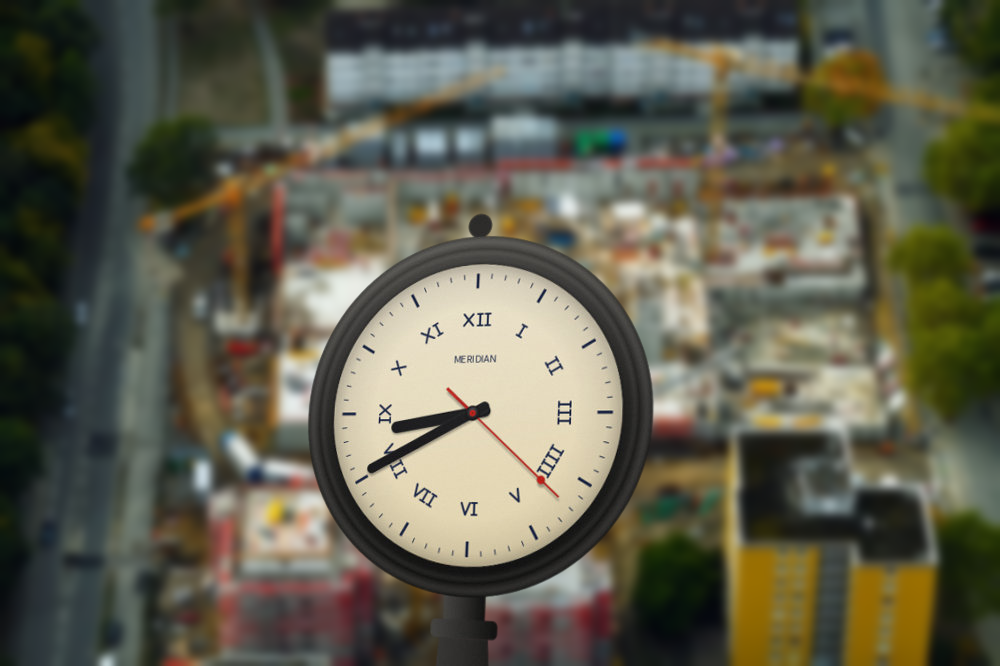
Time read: 8:40:22
